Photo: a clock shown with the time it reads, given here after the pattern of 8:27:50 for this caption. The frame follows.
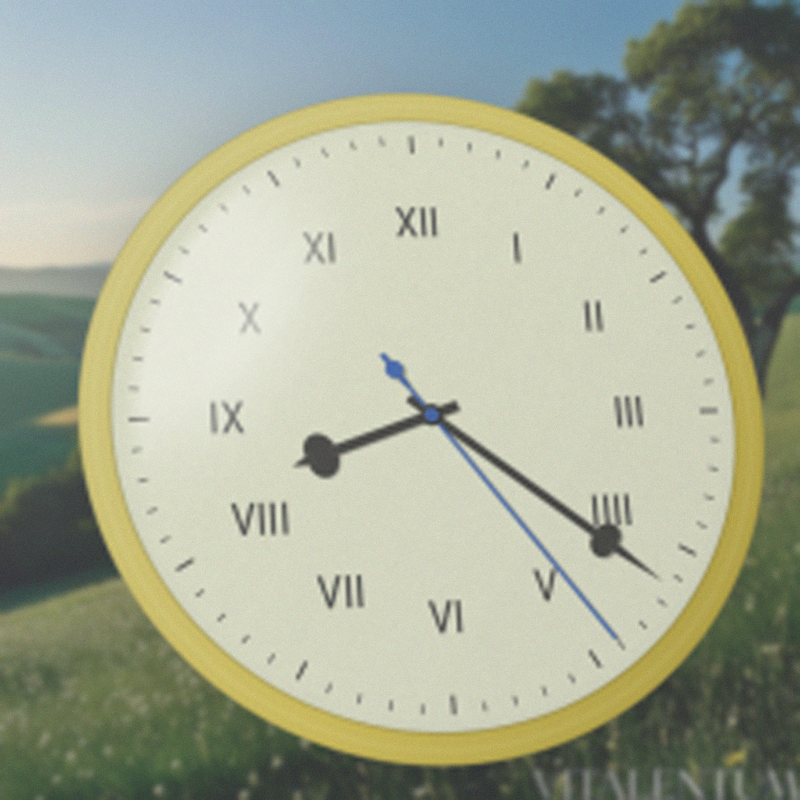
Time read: 8:21:24
